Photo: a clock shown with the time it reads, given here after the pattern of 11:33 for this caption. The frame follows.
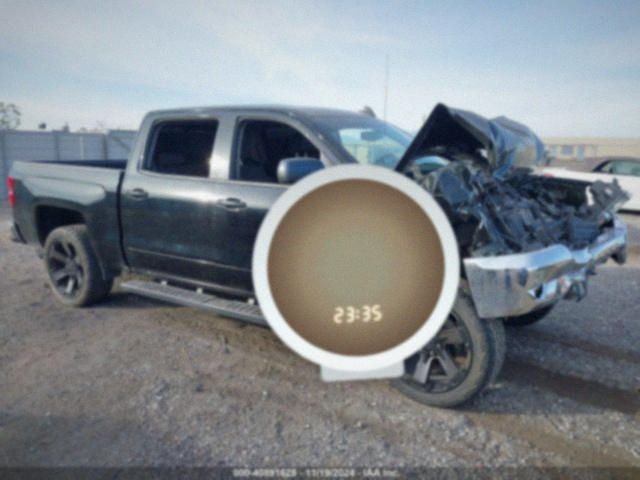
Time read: 23:35
